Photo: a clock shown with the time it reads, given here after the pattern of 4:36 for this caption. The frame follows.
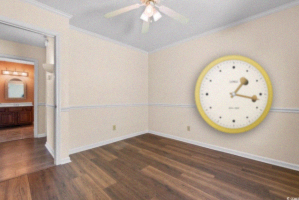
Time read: 1:17
